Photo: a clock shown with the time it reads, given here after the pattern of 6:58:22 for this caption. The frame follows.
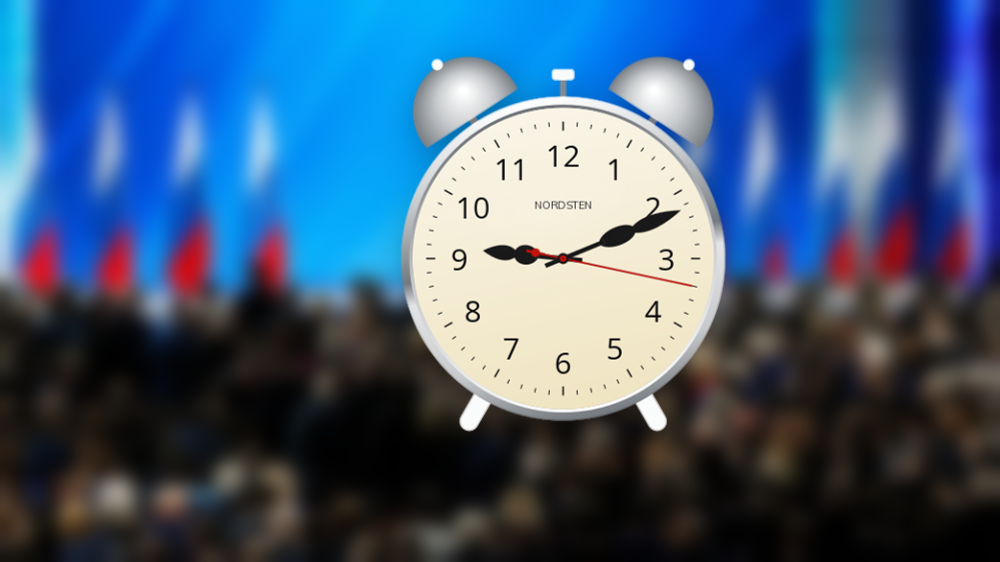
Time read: 9:11:17
